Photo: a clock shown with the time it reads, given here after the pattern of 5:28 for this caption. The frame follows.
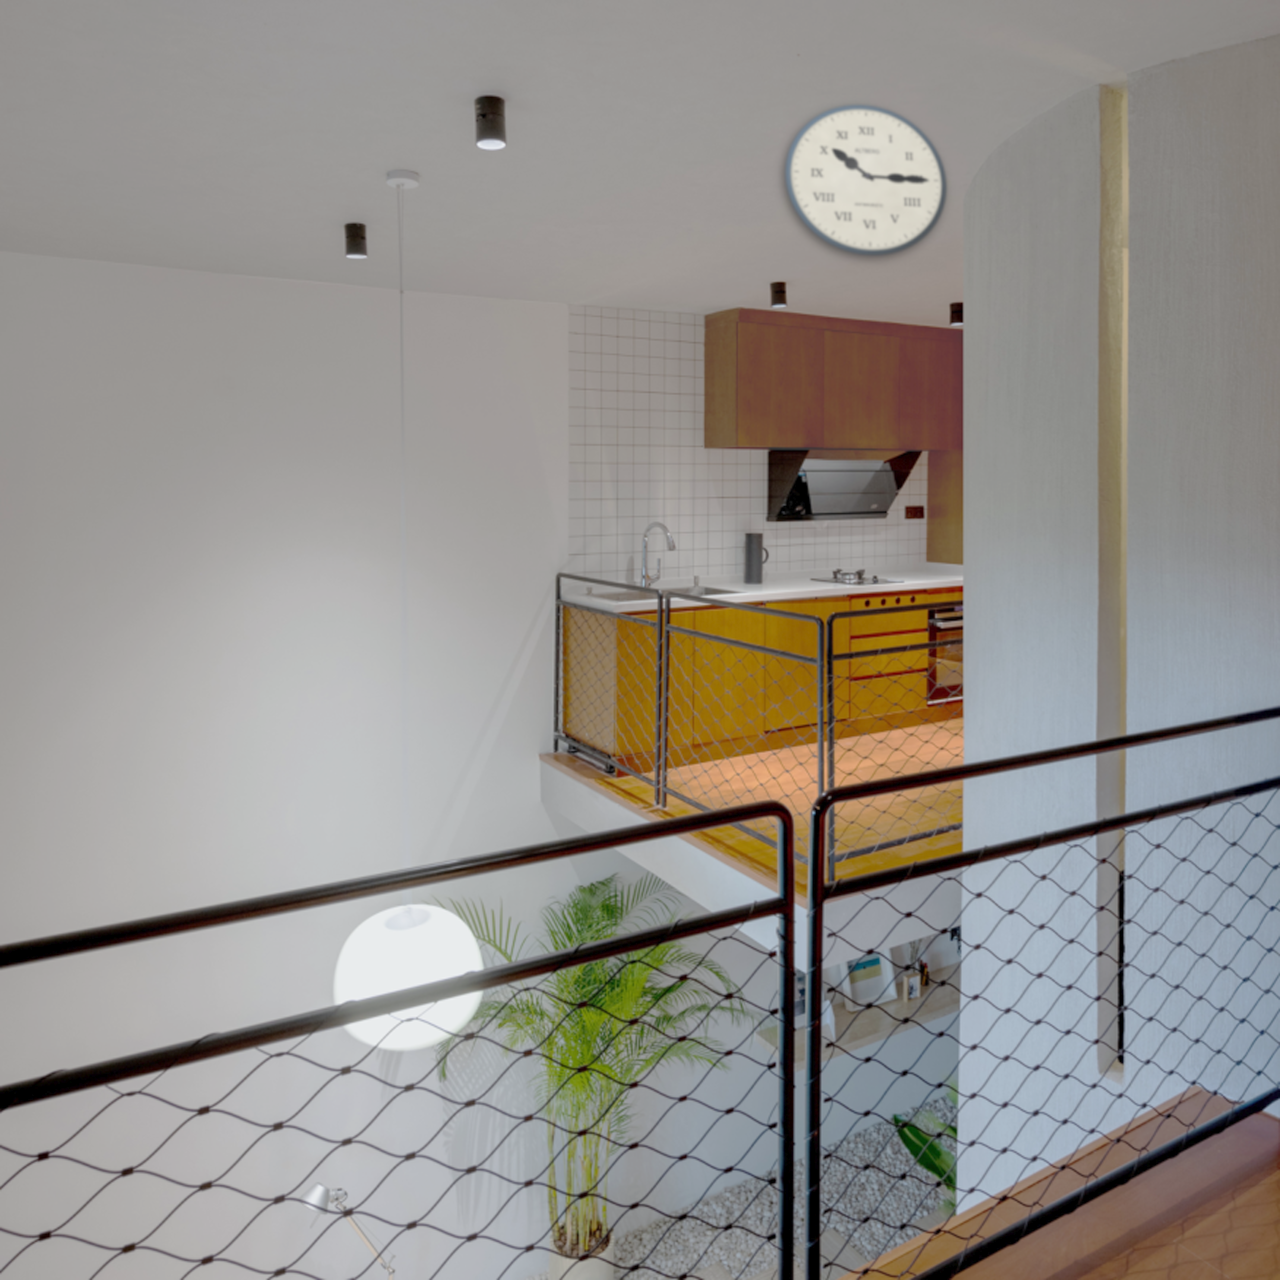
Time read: 10:15
